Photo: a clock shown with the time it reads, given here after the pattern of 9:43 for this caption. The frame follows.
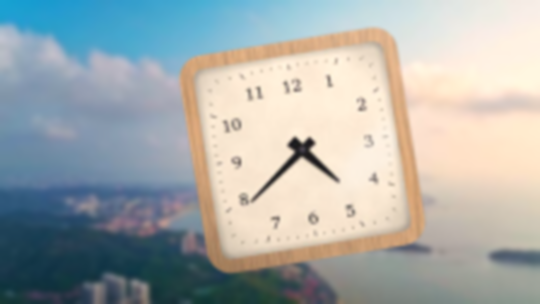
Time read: 4:39
